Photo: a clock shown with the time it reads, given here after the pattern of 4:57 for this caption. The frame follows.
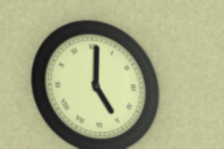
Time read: 5:01
